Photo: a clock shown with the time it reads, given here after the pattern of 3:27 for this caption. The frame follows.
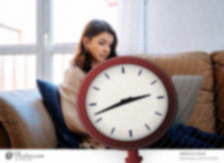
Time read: 2:42
